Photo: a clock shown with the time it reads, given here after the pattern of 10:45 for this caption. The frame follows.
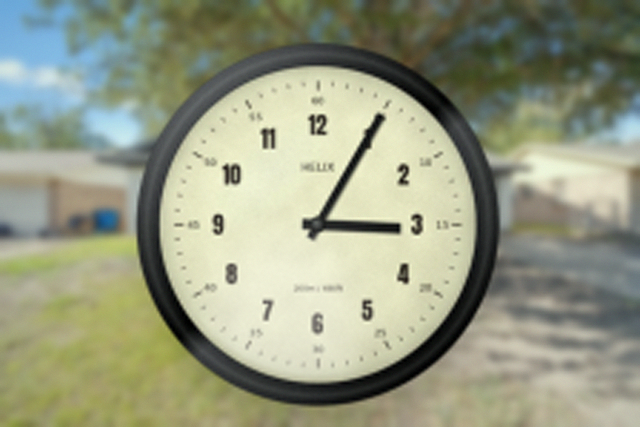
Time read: 3:05
